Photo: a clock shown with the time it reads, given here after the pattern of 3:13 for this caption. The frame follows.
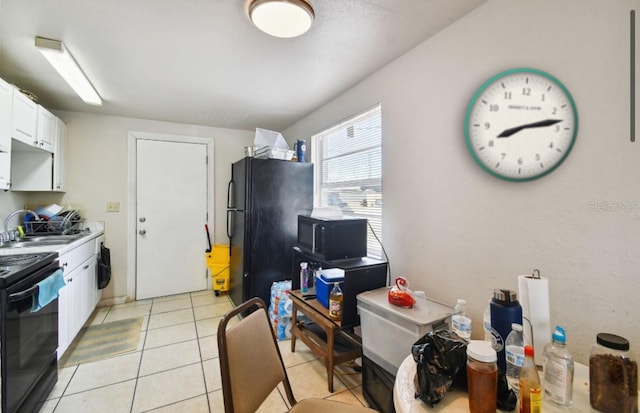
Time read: 8:13
